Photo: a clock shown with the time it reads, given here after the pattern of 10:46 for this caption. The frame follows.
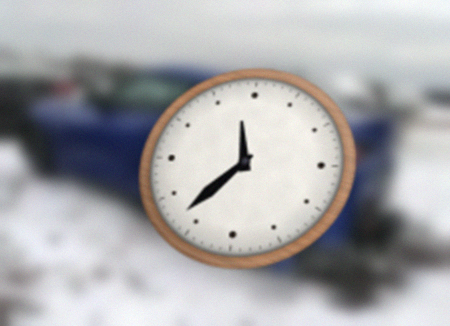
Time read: 11:37
